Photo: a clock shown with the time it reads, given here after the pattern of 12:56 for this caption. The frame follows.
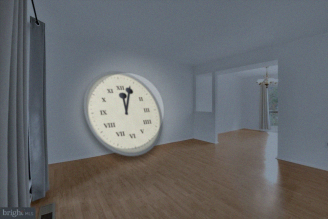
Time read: 12:04
